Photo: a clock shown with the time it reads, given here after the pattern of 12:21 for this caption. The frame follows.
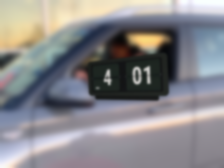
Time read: 4:01
